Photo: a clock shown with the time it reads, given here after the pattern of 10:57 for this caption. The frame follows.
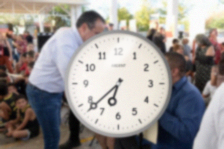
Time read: 6:38
